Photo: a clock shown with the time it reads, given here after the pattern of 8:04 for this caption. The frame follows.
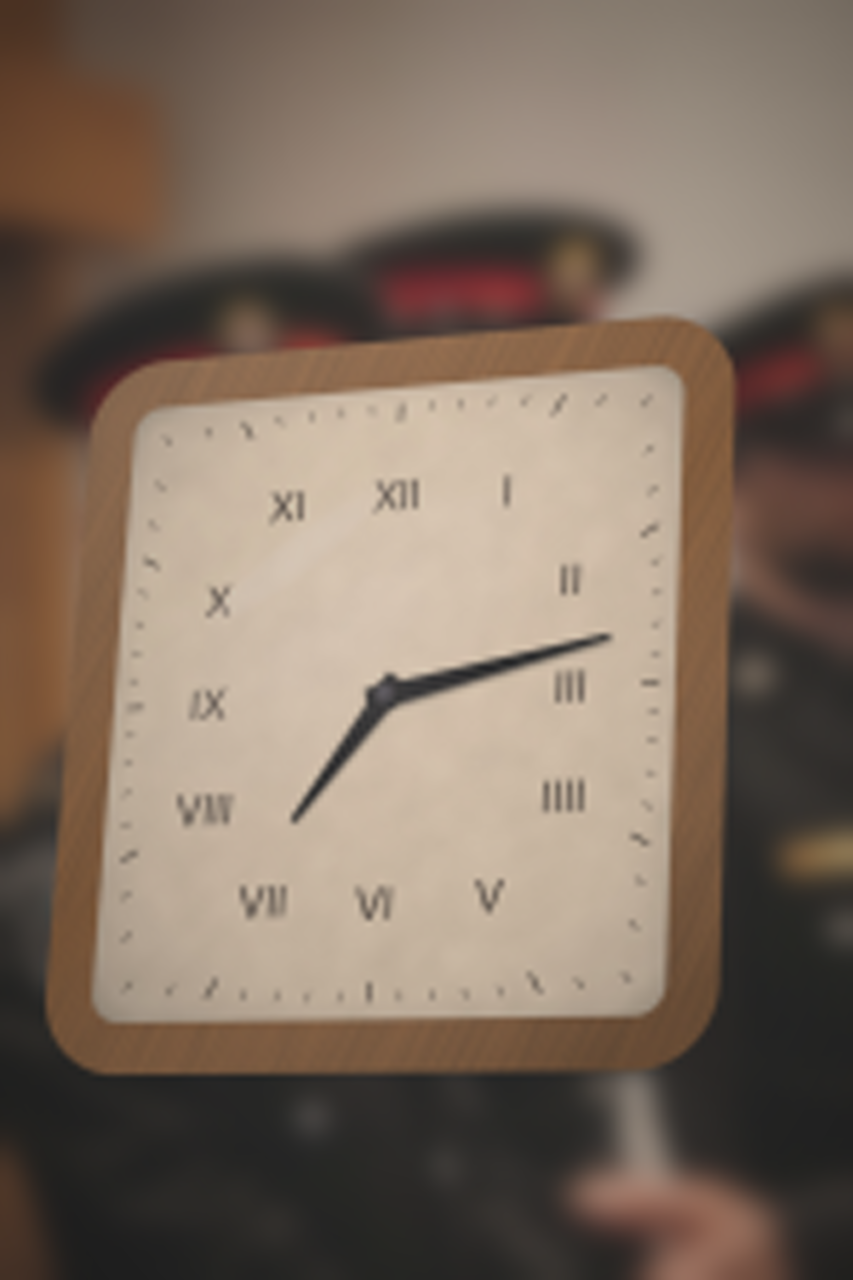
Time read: 7:13
